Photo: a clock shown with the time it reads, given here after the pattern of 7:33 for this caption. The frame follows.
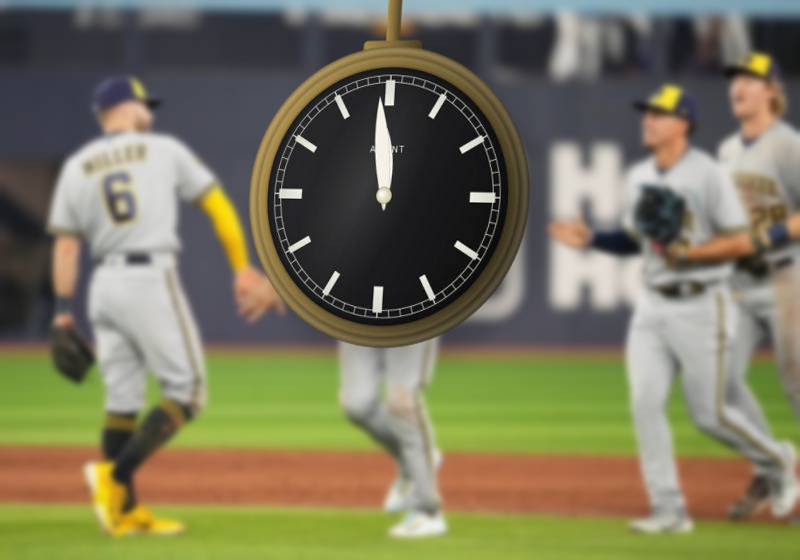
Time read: 11:59
